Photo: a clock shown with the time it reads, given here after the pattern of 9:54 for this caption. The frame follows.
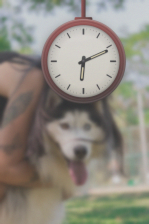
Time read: 6:11
